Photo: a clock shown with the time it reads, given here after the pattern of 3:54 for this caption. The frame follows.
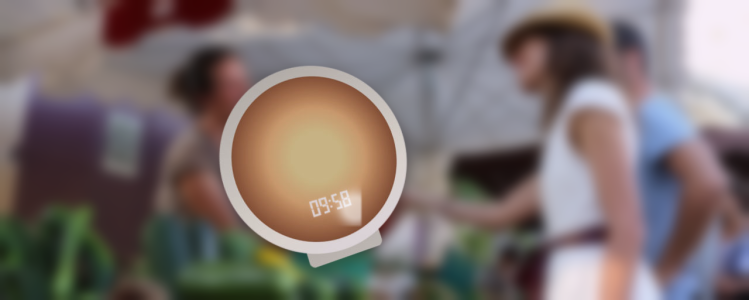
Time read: 9:58
